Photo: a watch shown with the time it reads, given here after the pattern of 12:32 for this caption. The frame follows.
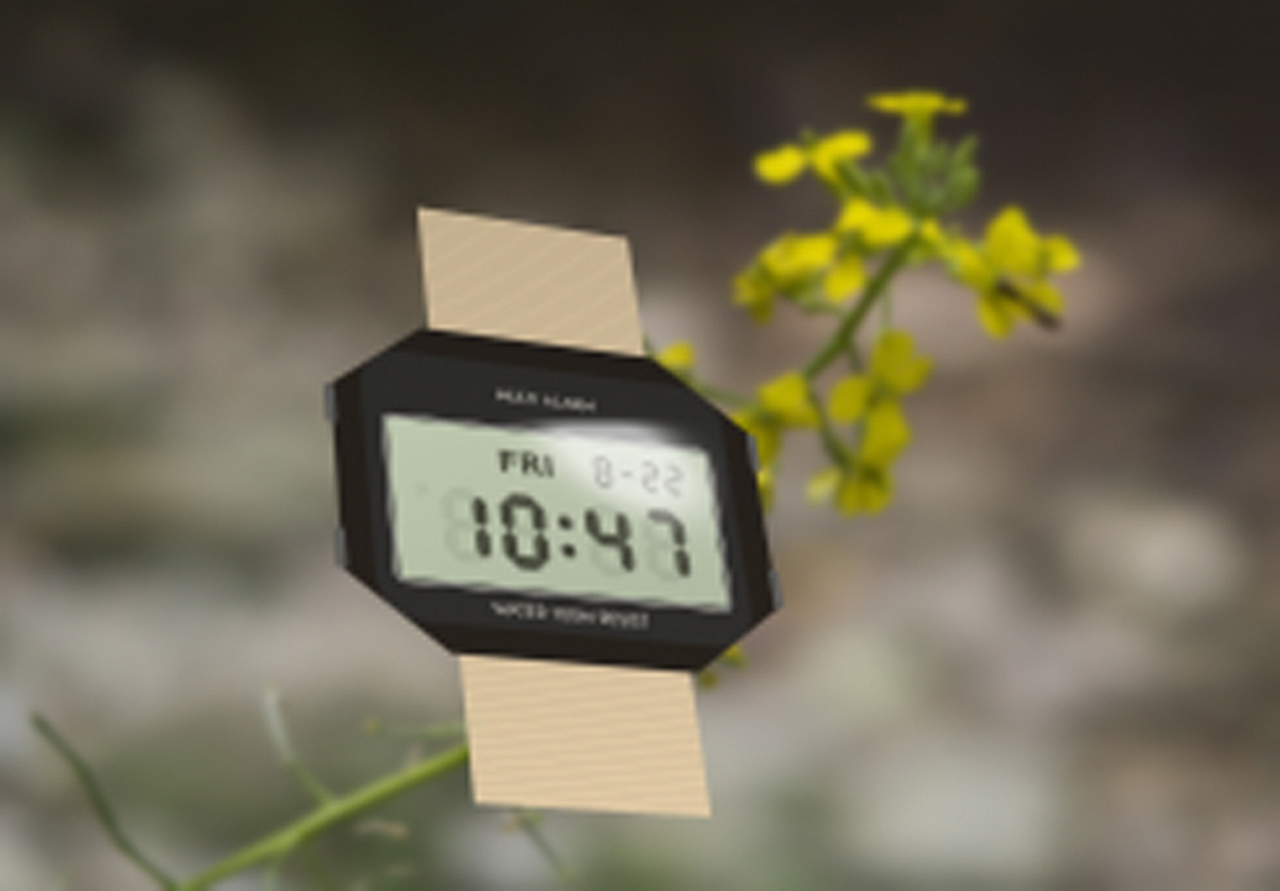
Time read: 10:47
